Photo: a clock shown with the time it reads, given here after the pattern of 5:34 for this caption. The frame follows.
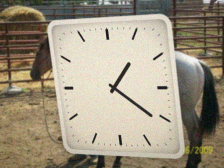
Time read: 1:21
